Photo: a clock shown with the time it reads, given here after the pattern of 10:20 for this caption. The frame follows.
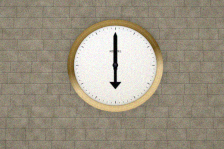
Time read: 6:00
